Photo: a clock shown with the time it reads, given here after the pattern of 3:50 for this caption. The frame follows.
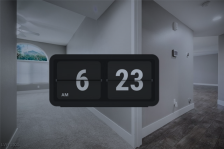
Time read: 6:23
